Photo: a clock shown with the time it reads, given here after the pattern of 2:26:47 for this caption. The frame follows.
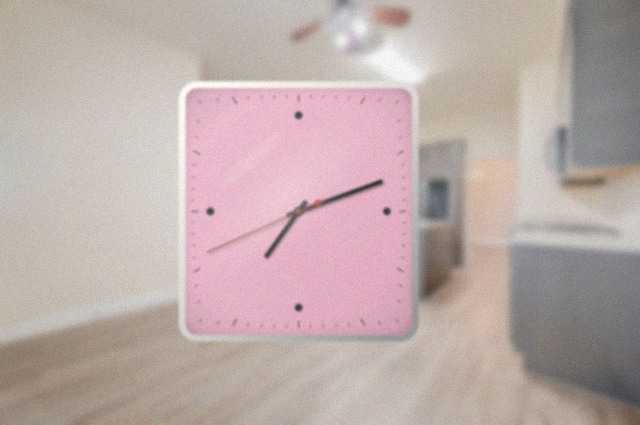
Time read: 7:11:41
